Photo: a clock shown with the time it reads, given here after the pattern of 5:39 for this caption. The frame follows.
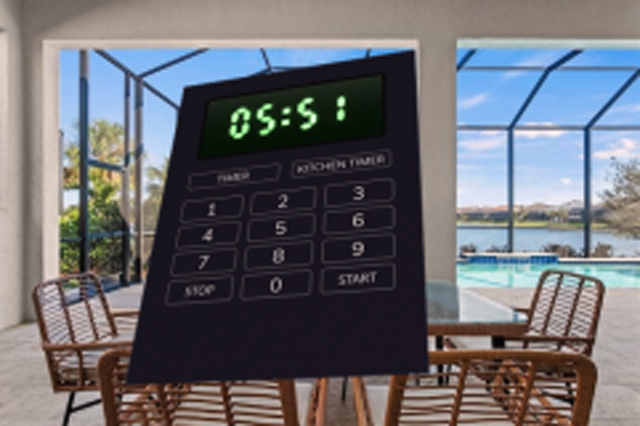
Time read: 5:51
